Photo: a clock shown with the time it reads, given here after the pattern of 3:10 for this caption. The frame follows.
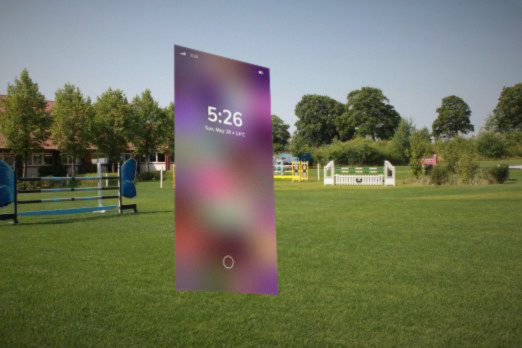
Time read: 5:26
